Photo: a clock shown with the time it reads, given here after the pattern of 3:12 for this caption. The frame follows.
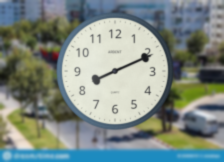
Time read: 8:11
